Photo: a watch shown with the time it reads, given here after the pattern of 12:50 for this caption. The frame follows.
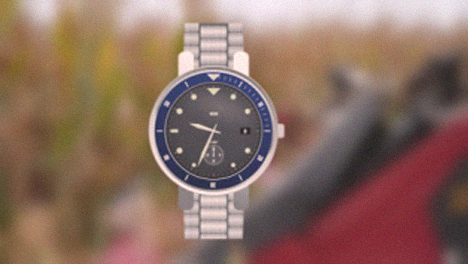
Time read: 9:34
